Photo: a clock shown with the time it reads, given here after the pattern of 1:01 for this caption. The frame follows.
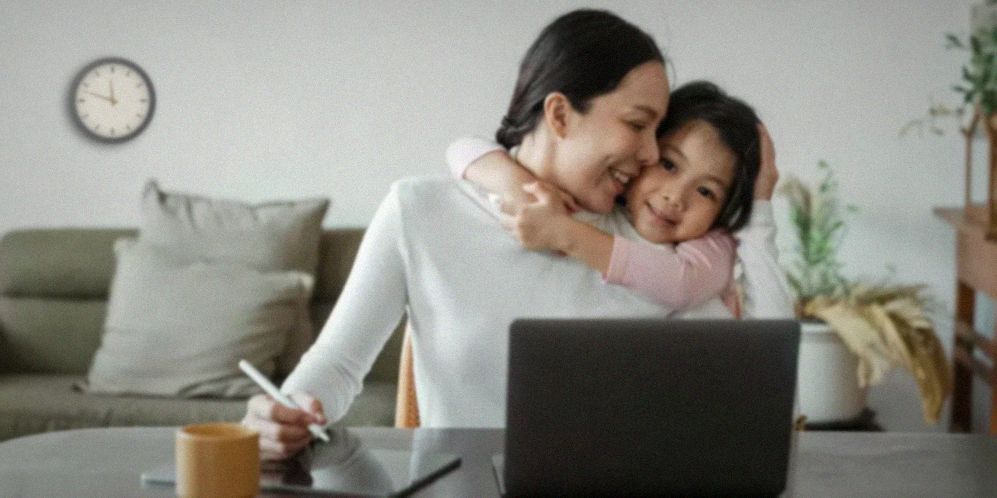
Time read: 11:48
